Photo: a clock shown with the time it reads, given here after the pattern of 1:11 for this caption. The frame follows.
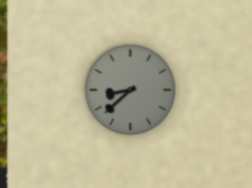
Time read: 8:38
